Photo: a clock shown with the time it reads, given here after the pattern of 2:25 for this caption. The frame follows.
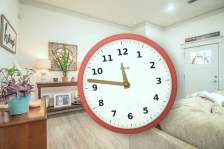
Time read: 11:47
